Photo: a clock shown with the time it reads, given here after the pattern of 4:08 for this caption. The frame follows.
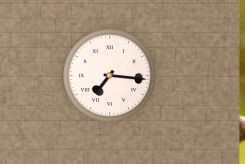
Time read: 7:16
